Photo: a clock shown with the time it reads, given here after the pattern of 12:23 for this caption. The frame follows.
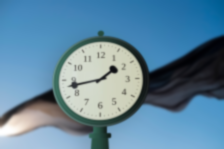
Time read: 1:43
